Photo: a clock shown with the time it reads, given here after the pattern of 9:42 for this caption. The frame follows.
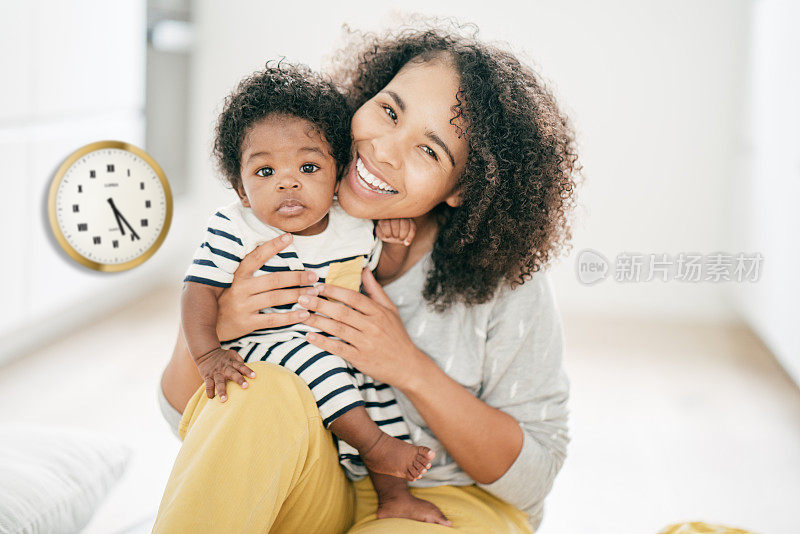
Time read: 5:24
